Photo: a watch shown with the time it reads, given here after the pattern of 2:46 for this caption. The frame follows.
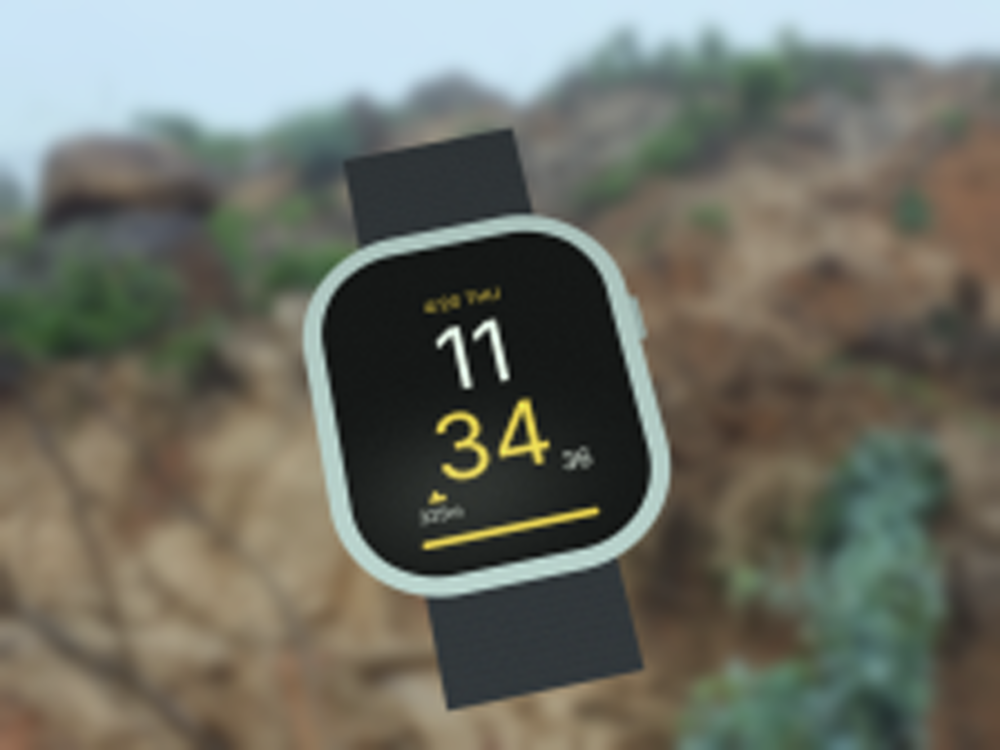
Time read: 11:34
